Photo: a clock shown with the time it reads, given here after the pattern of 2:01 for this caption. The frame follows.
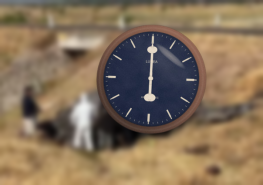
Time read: 6:00
